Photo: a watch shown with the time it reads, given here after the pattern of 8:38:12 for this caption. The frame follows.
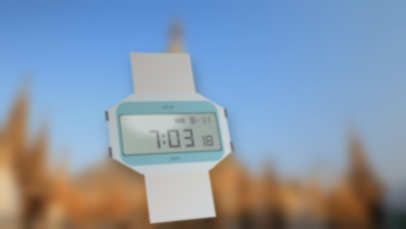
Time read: 7:03:18
